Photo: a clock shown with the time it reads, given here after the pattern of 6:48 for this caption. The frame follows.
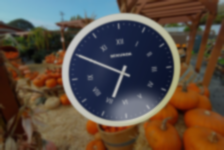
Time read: 6:50
